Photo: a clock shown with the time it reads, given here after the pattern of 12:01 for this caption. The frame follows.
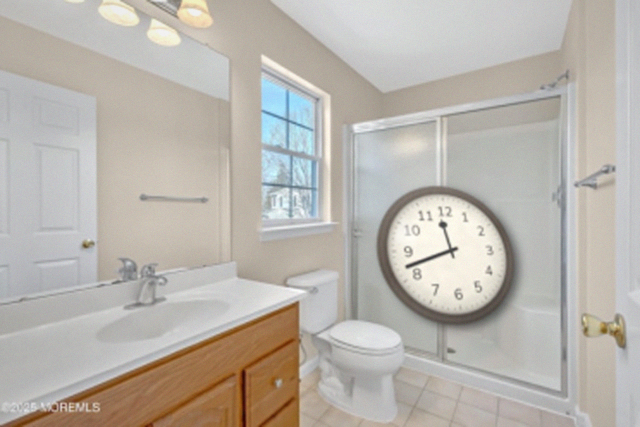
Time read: 11:42
